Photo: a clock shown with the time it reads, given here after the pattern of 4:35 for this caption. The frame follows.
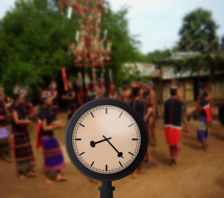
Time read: 8:23
